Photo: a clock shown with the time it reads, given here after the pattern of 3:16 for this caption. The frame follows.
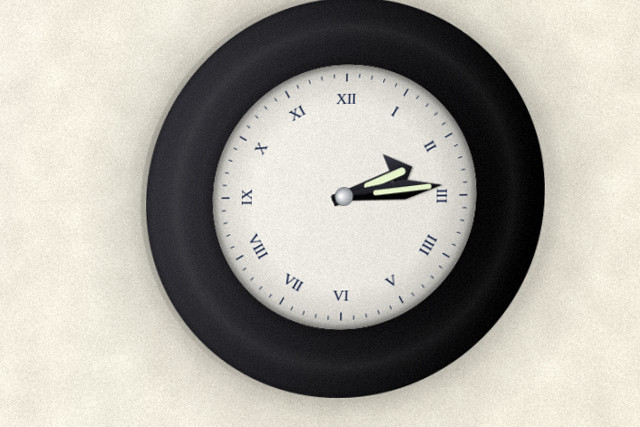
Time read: 2:14
